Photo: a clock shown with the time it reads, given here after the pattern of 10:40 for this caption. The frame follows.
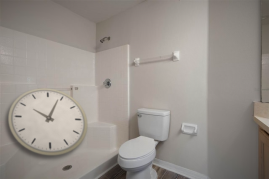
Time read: 10:04
